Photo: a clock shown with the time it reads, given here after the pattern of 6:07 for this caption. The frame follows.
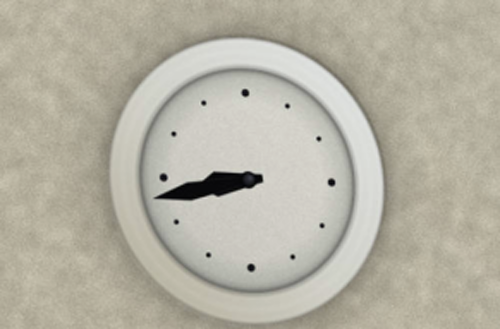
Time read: 8:43
